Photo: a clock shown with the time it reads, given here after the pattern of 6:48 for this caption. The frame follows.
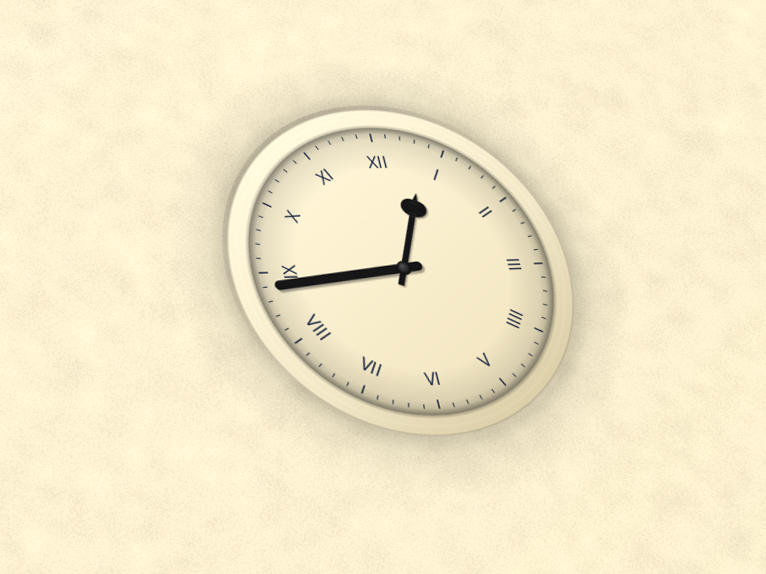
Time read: 12:44
